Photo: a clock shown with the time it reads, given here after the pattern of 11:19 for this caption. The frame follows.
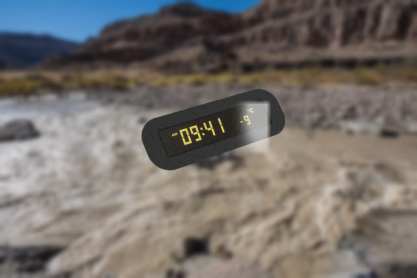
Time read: 9:41
